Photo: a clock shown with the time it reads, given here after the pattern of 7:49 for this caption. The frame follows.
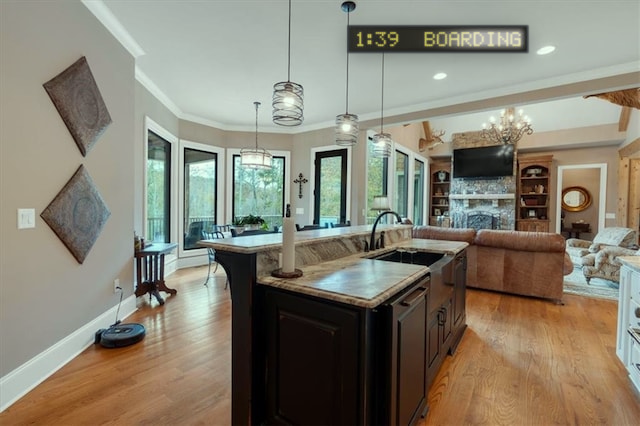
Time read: 1:39
